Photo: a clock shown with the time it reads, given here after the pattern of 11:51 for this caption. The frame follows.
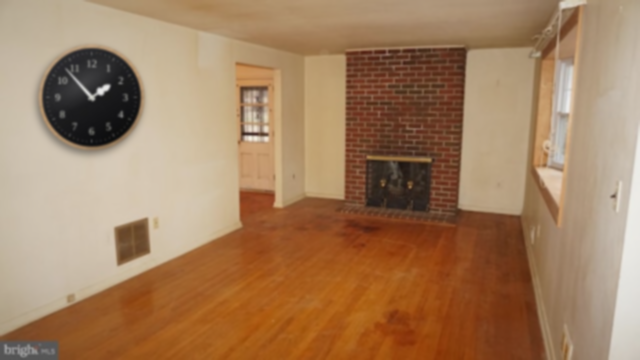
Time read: 1:53
